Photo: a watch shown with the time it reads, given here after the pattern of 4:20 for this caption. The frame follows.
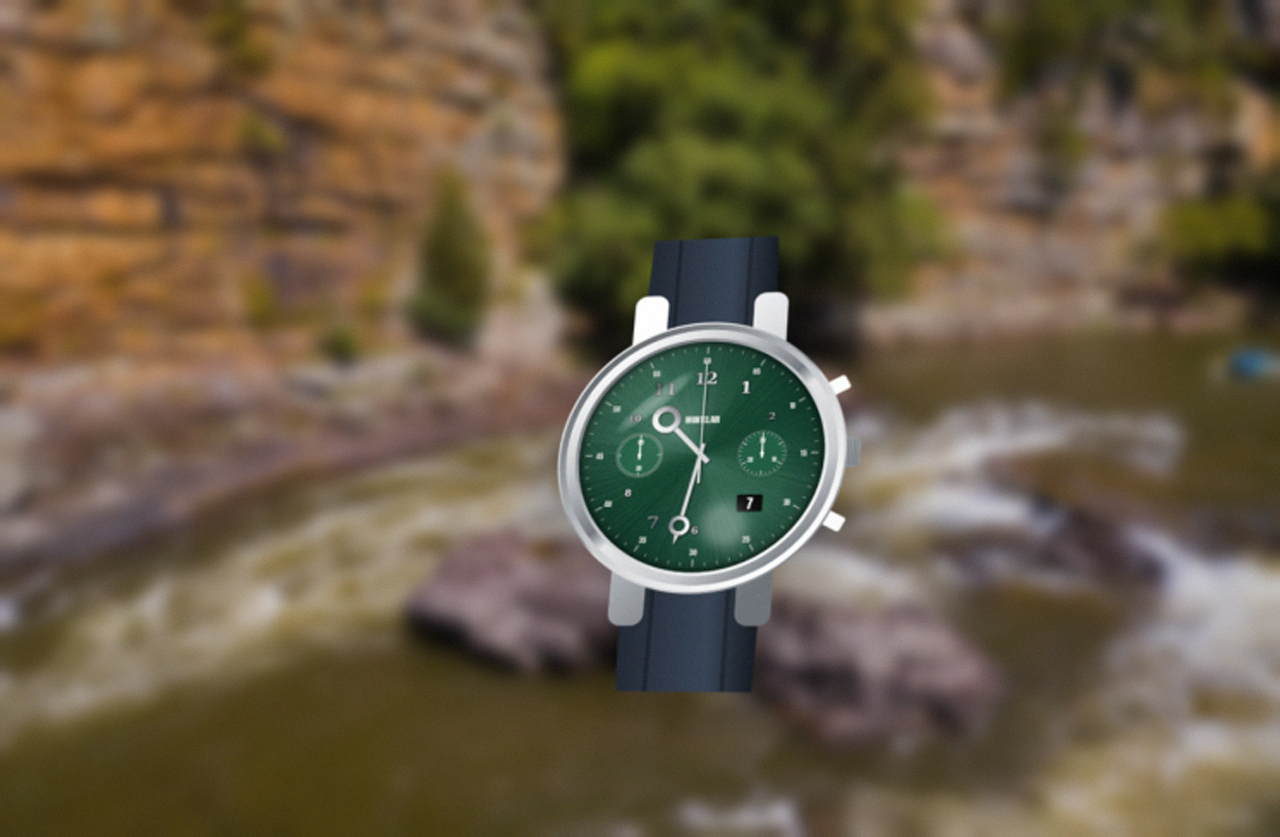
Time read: 10:32
